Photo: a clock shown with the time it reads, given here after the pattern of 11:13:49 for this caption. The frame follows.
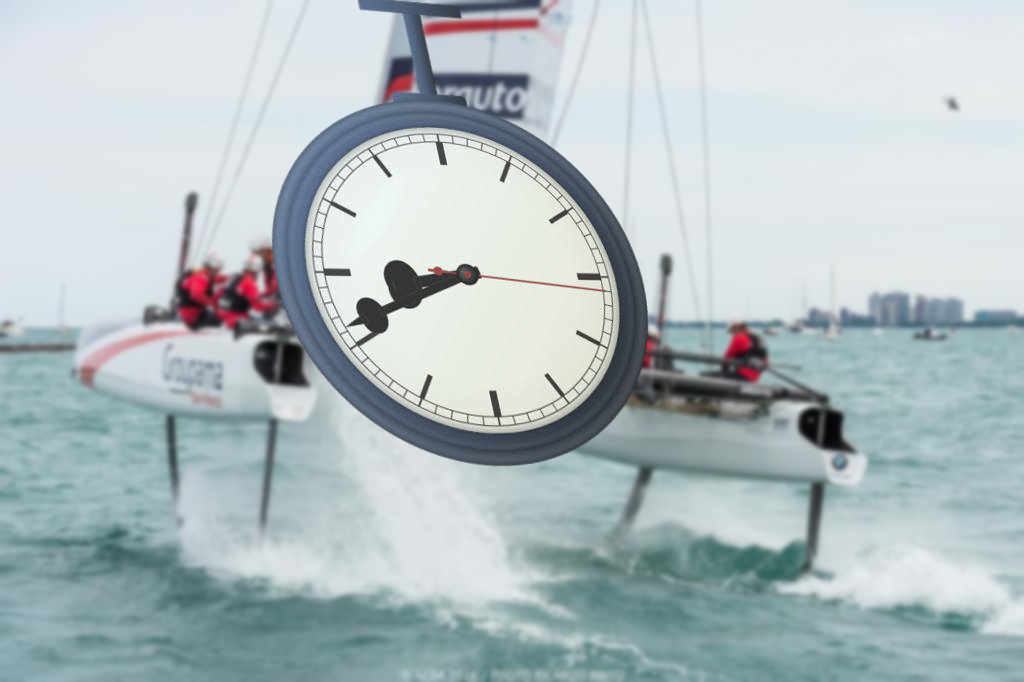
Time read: 8:41:16
